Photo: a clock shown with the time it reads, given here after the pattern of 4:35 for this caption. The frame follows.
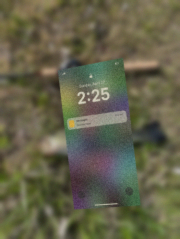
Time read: 2:25
